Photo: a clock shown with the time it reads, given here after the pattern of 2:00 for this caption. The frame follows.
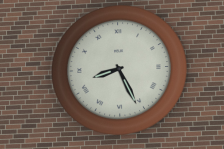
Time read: 8:26
